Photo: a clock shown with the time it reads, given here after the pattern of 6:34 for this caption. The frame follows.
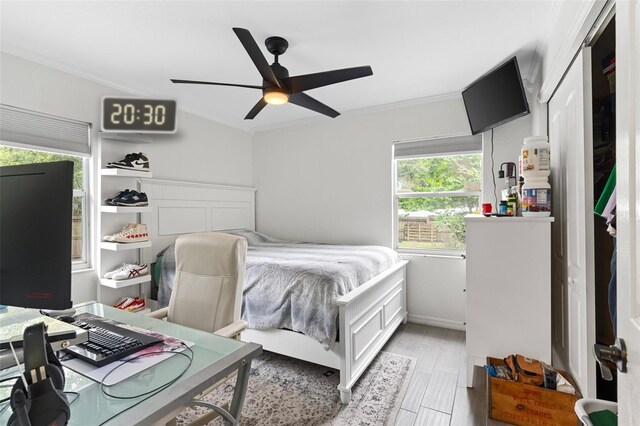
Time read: 20:30
